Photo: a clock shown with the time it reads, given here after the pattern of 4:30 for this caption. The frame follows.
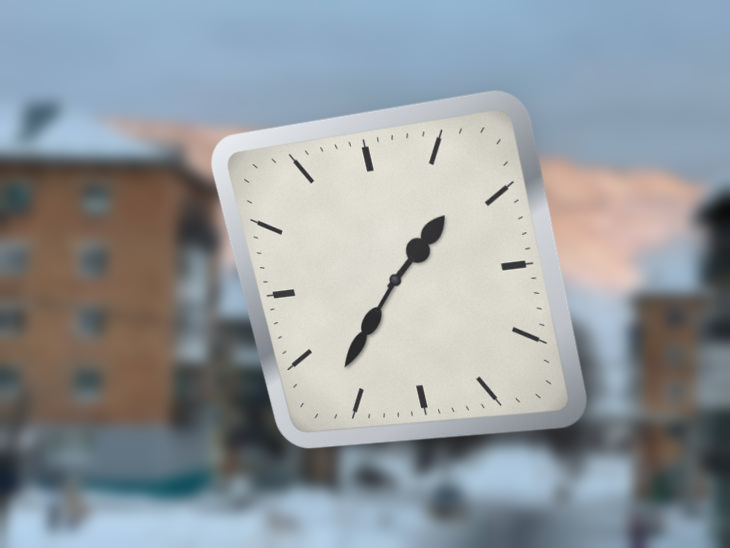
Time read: 1:37
